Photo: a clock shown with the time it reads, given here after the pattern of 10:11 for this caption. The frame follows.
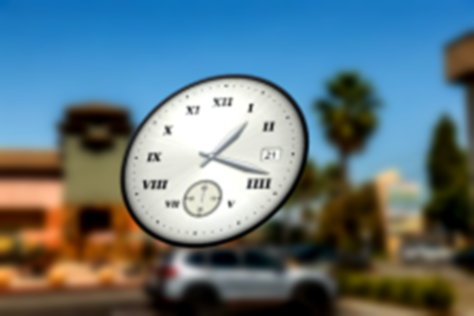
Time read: 1:18
